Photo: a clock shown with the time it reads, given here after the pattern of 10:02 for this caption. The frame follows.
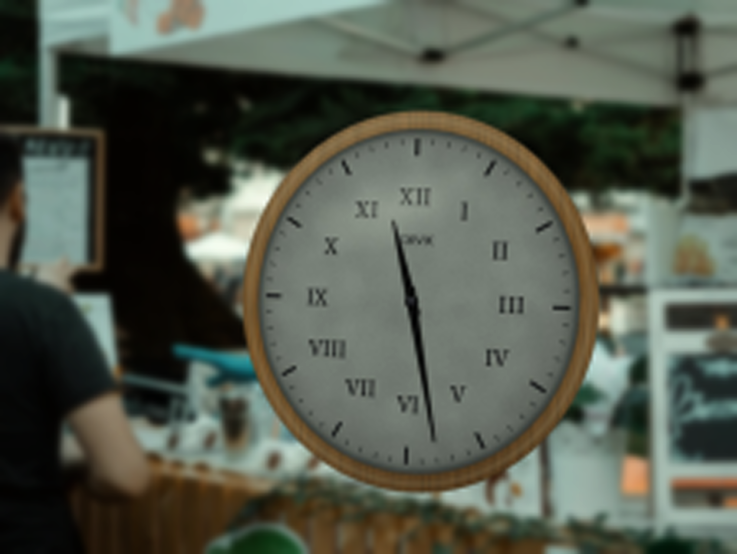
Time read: 11:28
